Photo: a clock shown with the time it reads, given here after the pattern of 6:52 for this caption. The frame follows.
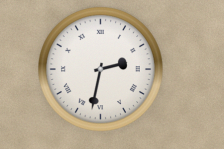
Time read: 2:32
